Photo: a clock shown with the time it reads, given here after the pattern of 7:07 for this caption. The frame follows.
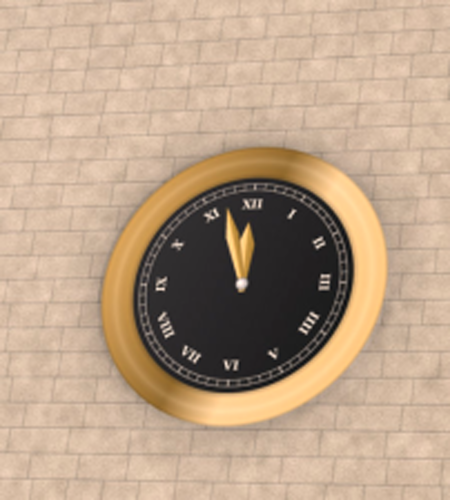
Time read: 11:57
